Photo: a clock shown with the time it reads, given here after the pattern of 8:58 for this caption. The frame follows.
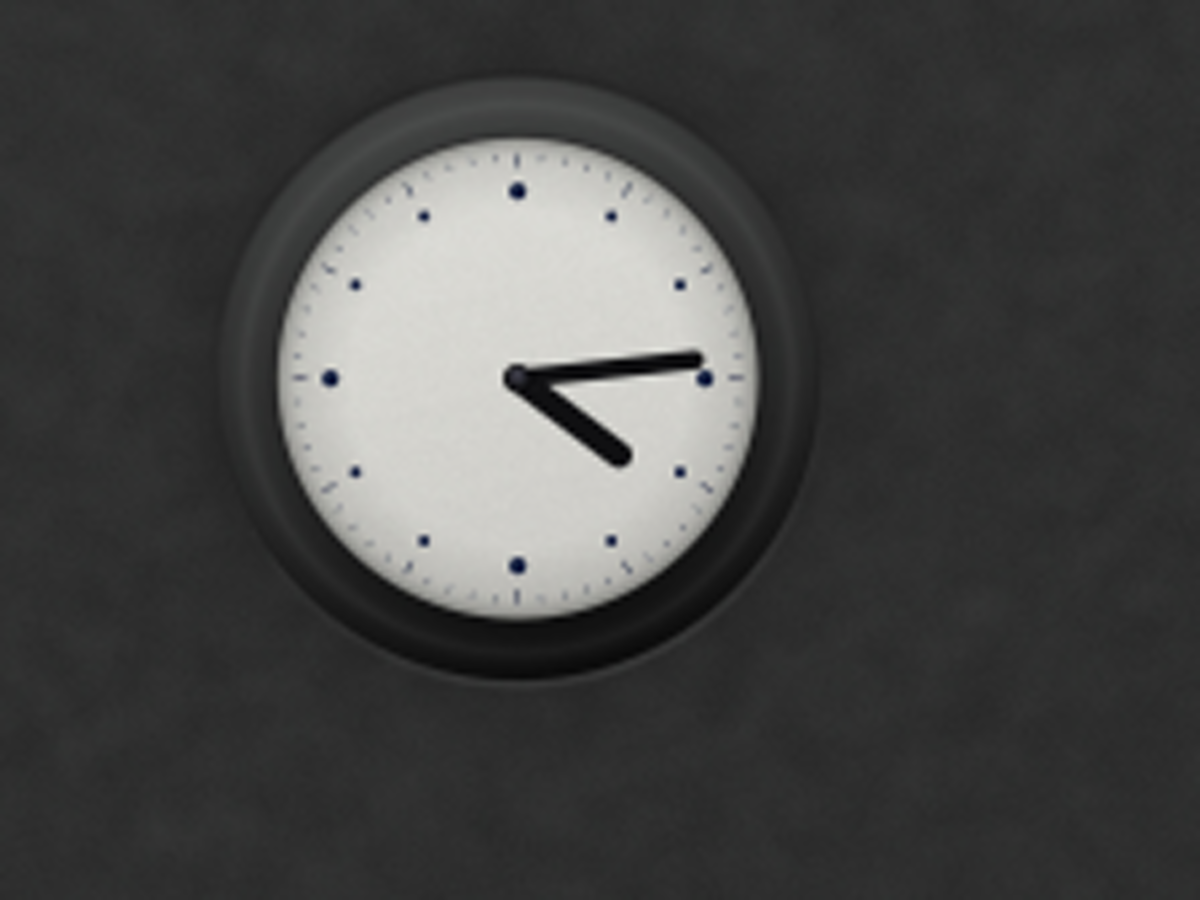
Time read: 4:14
